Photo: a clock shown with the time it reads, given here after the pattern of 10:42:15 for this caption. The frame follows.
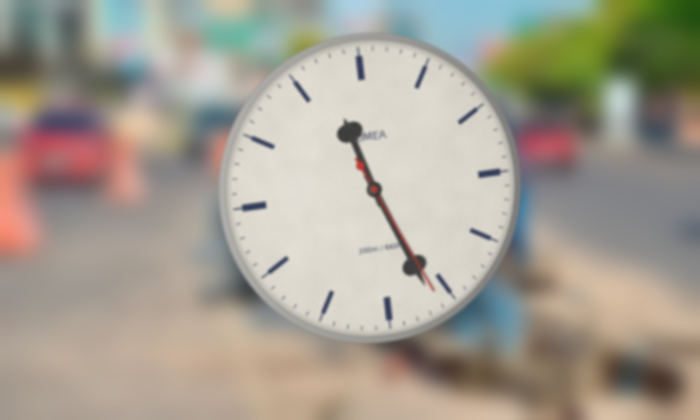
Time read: 11:26:26
